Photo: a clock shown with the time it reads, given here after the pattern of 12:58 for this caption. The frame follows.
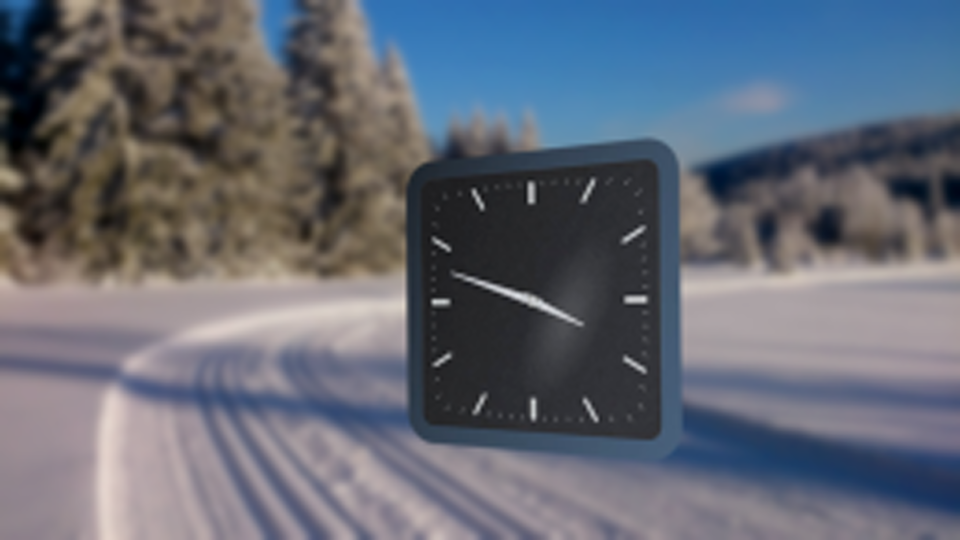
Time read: 3:48
